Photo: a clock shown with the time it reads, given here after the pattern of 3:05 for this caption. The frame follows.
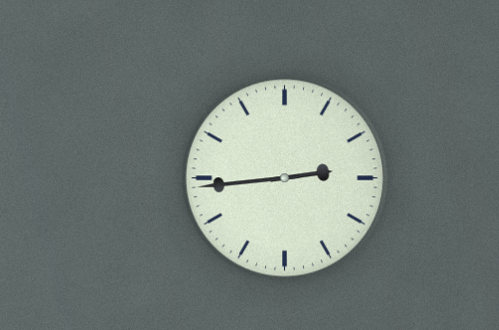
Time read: 2:44
